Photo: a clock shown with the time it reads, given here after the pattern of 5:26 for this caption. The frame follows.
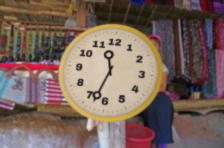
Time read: 11:33
